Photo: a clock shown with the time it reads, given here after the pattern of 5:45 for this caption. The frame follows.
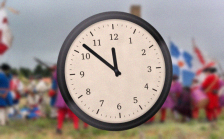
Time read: 11:52
